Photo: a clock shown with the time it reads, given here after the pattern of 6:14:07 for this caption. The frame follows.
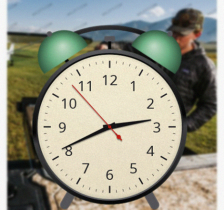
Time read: 2:40:53
